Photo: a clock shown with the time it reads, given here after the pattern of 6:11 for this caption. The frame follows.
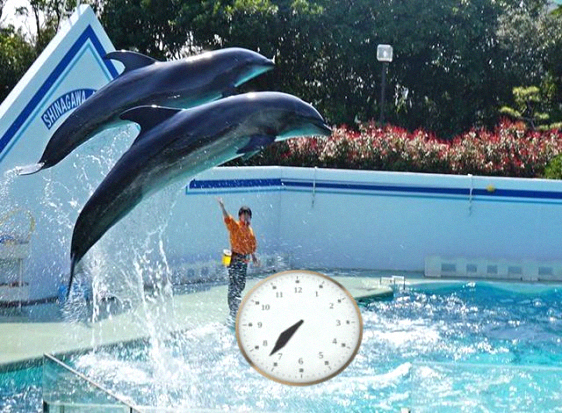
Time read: 7:37
